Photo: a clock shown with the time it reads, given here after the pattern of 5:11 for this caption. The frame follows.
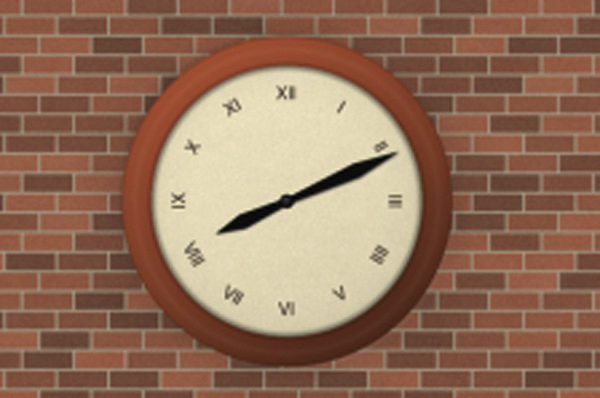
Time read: 8:11
